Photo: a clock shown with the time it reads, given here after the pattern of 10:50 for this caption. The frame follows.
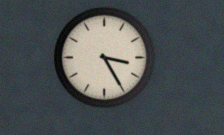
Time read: 3:25
